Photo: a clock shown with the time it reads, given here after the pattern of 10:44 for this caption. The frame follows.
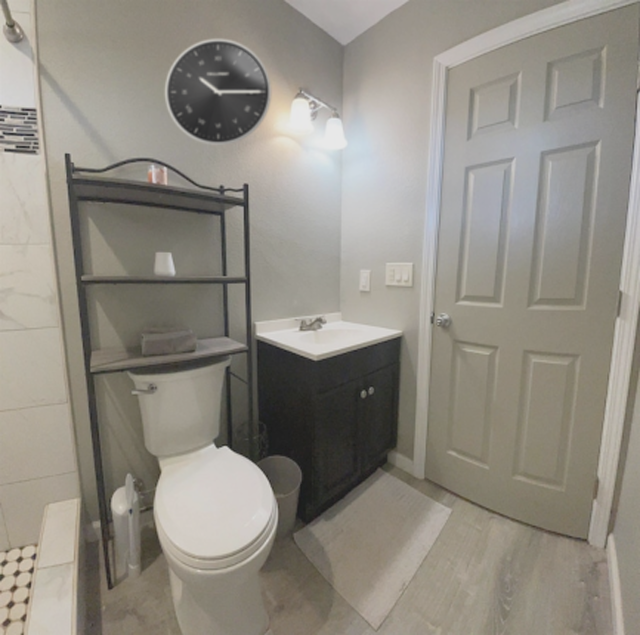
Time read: 10:15
